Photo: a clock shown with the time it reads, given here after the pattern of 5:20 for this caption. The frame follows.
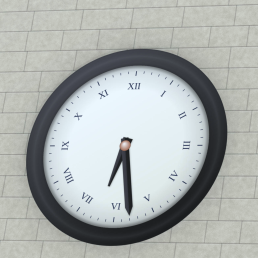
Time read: 6:28
